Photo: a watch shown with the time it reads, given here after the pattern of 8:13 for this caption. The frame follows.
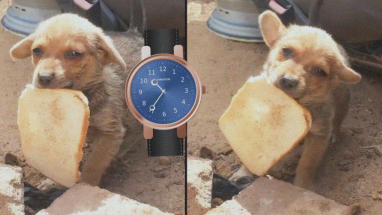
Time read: 10:36
